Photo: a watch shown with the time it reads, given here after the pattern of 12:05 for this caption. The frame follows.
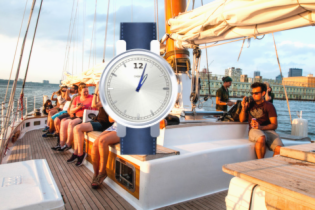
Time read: 1:03
